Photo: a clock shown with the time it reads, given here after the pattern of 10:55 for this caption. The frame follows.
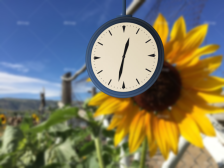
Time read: 12:32
